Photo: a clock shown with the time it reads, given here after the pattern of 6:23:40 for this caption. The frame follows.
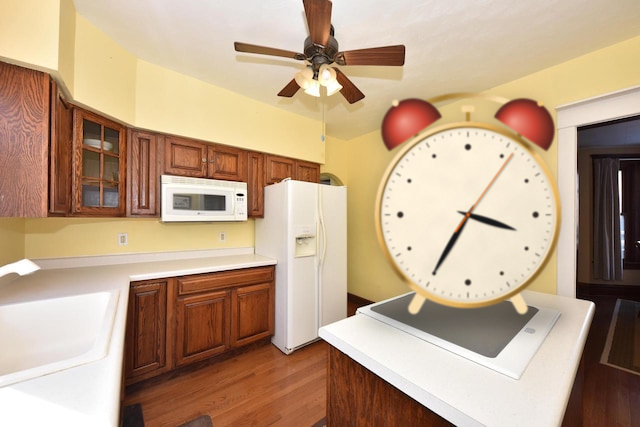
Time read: 3:35:06
